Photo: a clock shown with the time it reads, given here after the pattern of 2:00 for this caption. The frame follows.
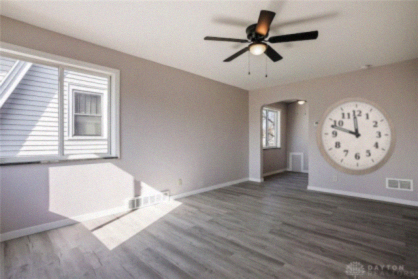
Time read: 11:48
